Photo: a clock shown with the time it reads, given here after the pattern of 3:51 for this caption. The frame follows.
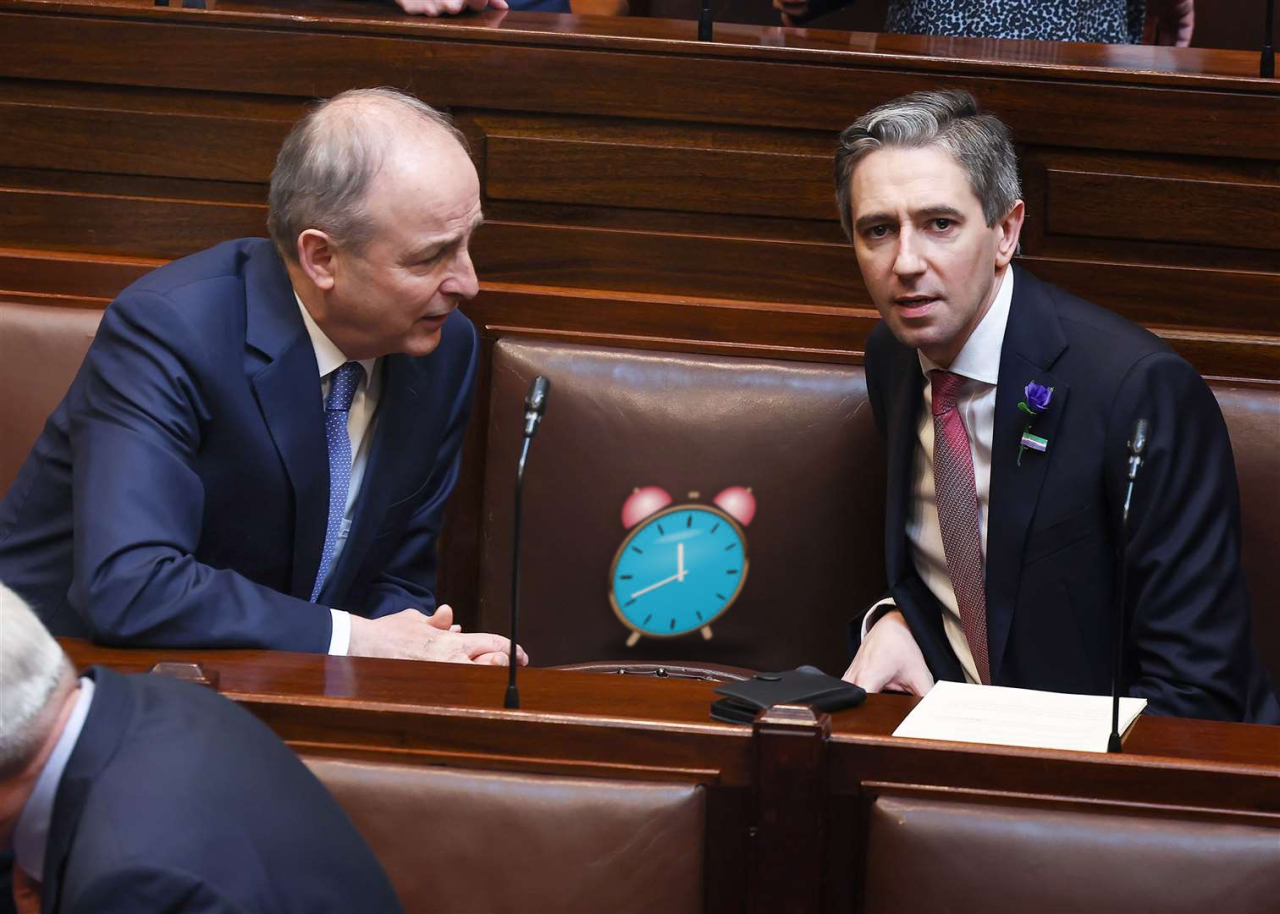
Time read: 11:41
